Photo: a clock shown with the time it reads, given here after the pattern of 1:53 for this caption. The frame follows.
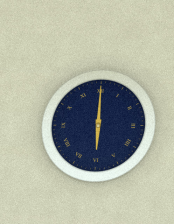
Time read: 6:00
